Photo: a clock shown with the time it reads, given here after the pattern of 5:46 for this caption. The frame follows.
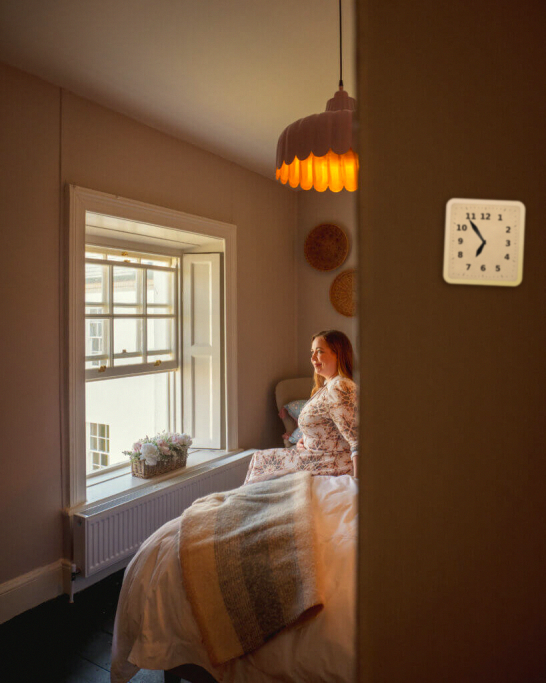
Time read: 6:54
